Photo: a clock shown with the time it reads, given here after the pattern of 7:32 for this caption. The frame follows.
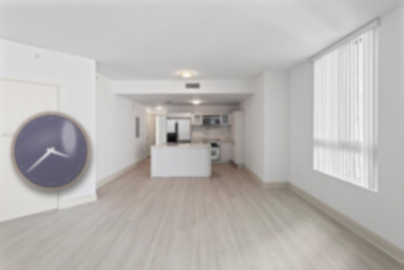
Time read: 3:38
